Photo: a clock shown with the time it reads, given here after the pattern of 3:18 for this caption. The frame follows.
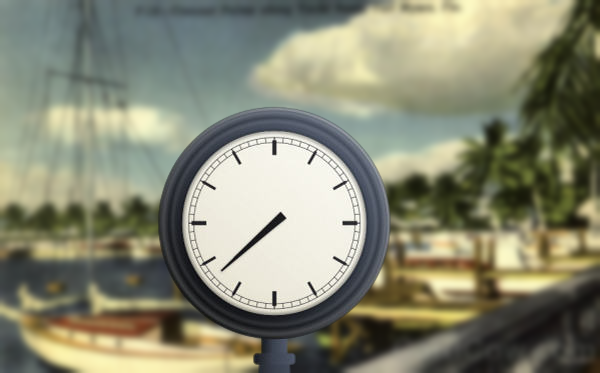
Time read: 7:38
